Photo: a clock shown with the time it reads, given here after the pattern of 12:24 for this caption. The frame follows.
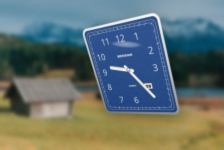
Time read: 9:24
